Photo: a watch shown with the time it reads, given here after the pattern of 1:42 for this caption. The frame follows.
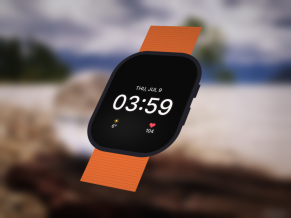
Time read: 3:59
